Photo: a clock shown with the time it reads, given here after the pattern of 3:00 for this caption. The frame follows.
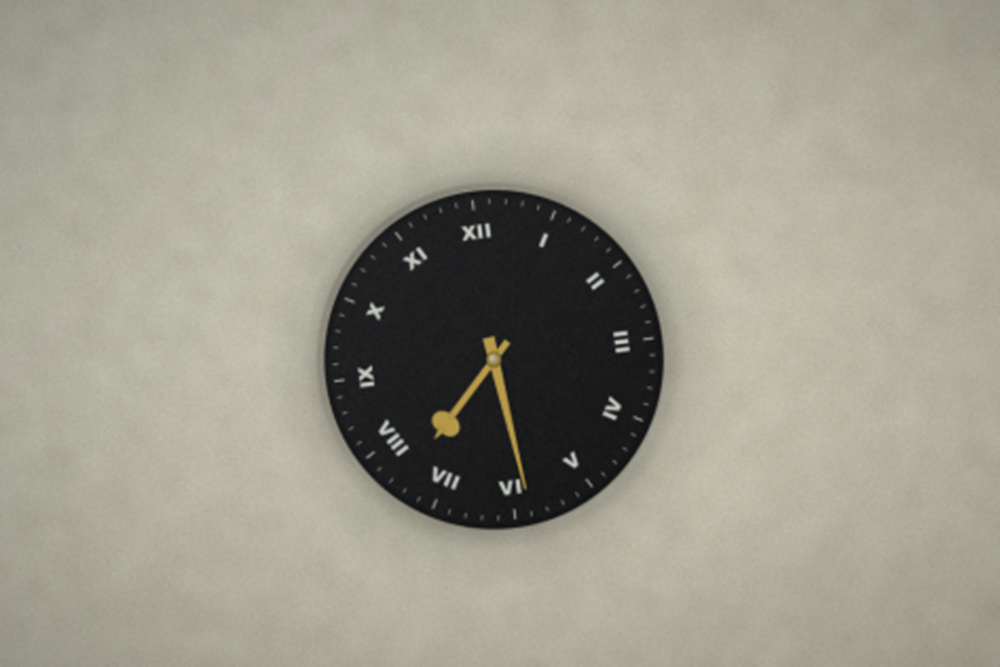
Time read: 7:29
